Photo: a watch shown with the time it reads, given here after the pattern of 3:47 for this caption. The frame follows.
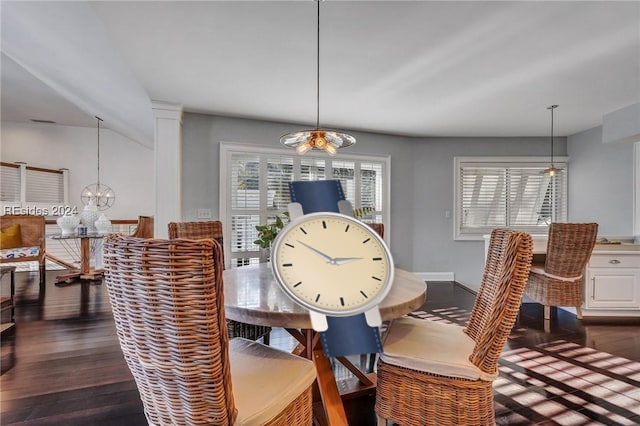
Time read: 2:52
